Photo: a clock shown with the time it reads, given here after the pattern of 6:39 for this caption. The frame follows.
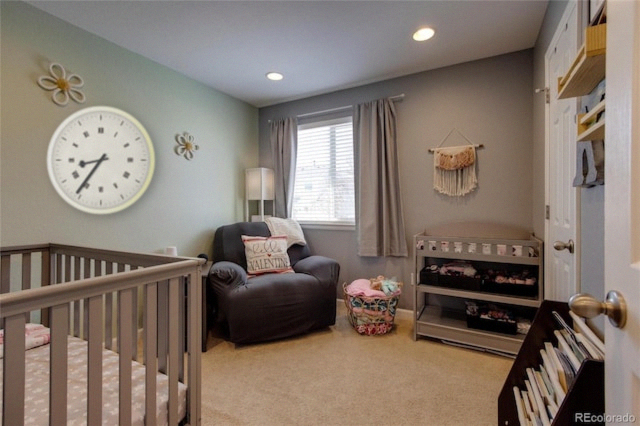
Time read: 8:36
